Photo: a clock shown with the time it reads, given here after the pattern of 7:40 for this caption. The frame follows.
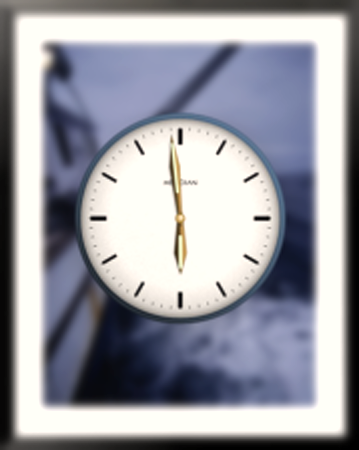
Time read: 5:59
